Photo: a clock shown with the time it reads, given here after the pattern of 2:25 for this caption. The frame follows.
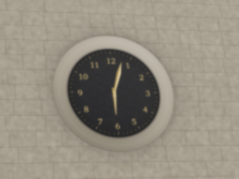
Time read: 6:03
